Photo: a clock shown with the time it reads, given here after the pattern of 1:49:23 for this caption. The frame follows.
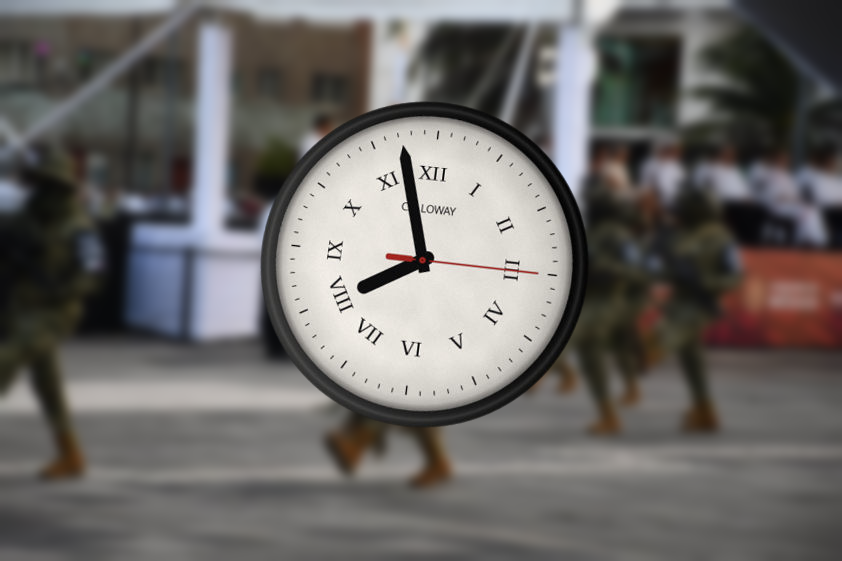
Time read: 7:57:15
